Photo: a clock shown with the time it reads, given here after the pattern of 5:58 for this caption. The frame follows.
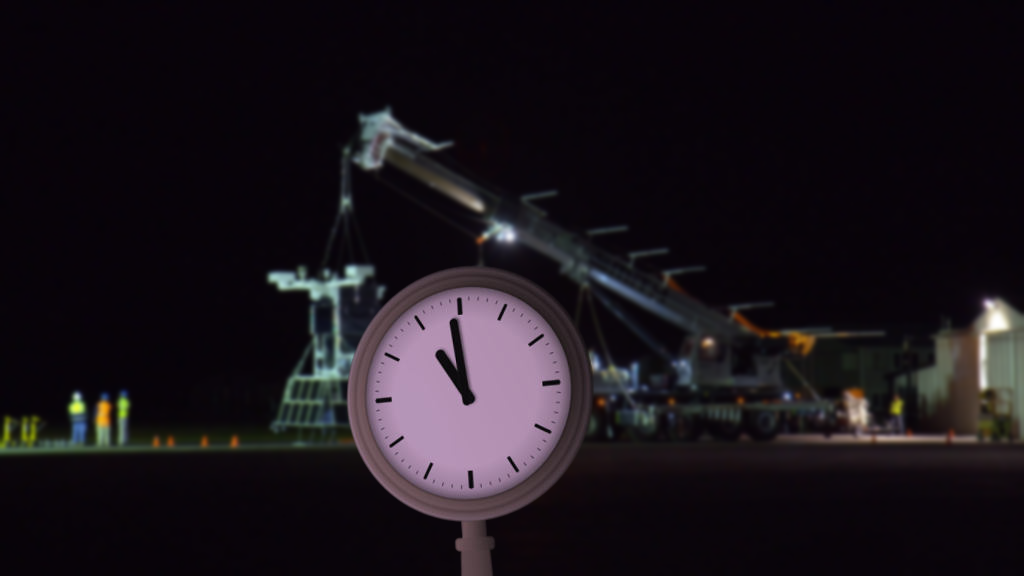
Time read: 10:59
